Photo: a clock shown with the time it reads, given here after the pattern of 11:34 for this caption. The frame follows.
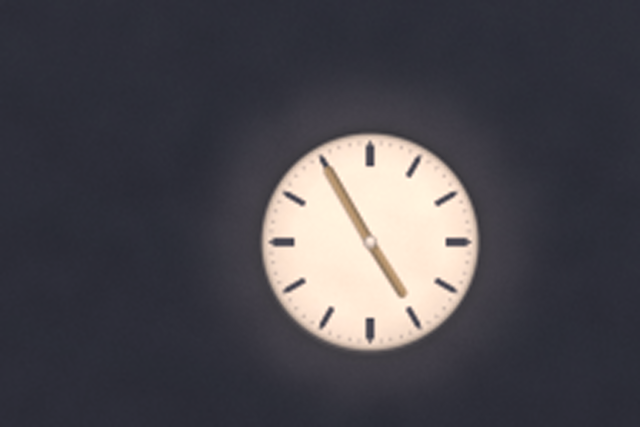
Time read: 4:55
